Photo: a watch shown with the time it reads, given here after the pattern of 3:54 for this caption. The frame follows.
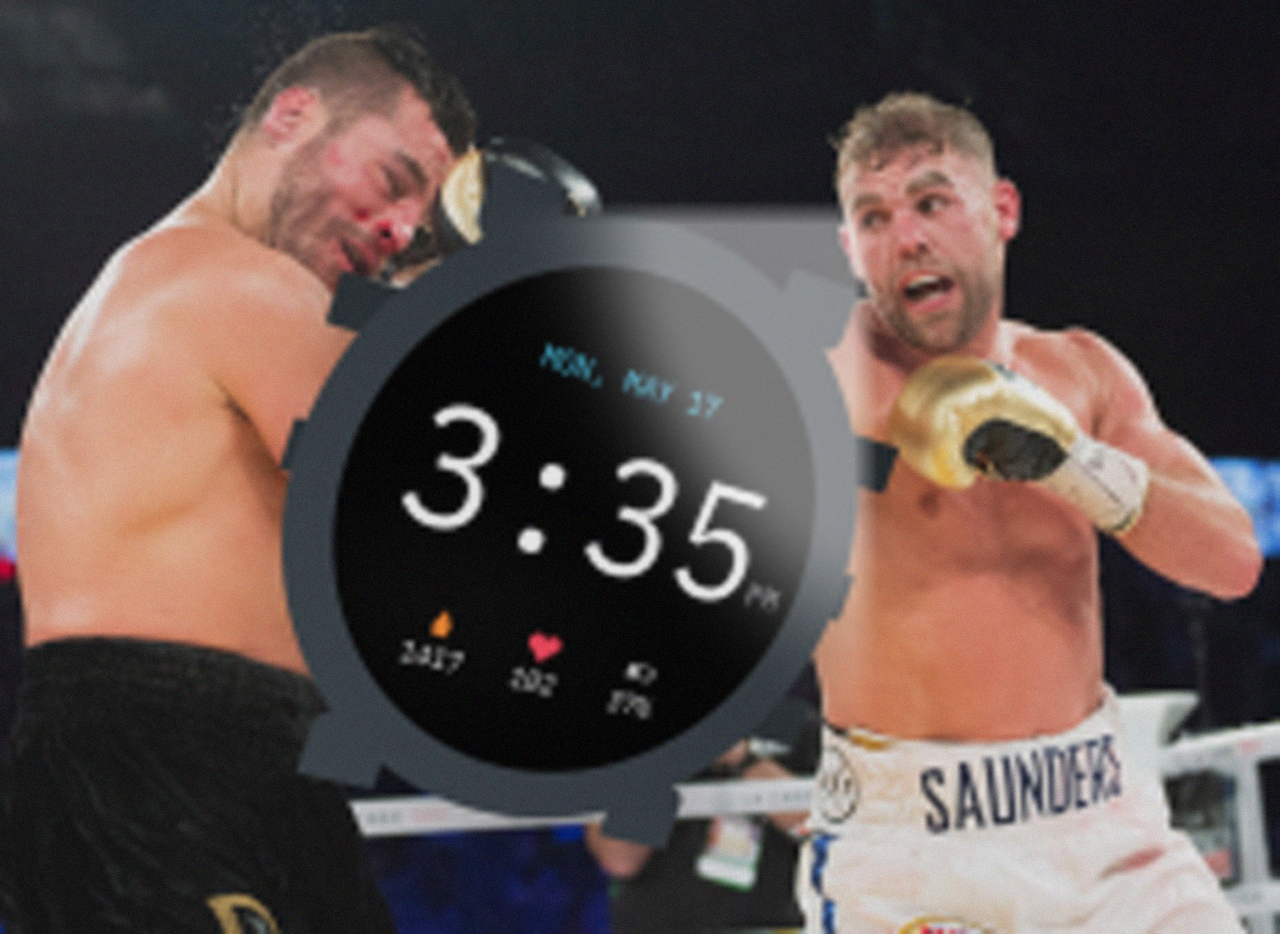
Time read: 3:35
